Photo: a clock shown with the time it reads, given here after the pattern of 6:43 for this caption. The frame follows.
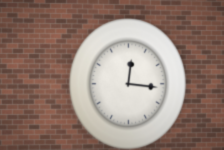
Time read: 12:16
